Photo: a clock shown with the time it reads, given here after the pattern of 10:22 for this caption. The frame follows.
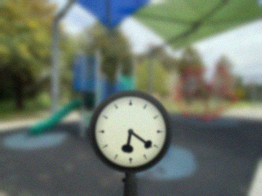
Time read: 6:21
